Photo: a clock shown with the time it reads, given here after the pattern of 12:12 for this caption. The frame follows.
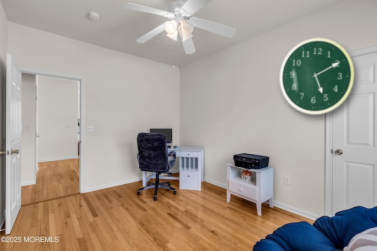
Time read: 5:10
